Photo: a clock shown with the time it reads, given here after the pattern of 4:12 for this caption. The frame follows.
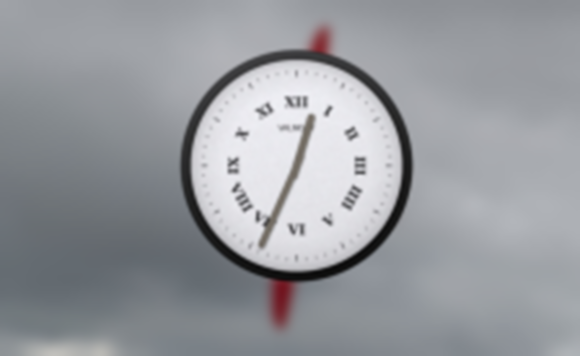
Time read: 12:34
